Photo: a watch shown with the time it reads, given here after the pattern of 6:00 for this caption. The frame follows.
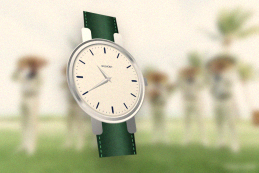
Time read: 10:40
